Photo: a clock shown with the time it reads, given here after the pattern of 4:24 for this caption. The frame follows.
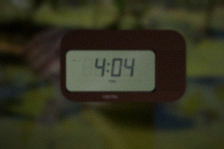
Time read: 4:04
